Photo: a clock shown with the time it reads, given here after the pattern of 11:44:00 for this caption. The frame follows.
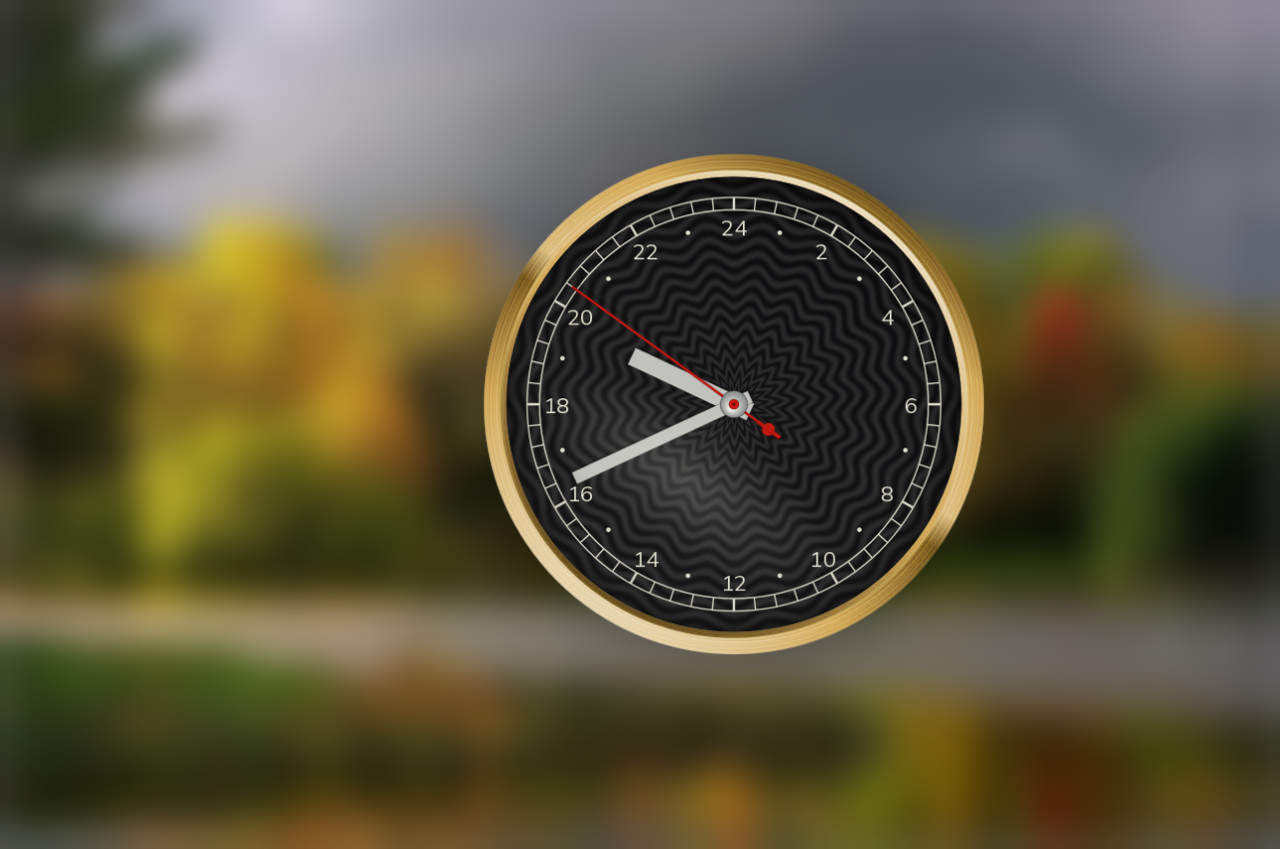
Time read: 19:40:51
